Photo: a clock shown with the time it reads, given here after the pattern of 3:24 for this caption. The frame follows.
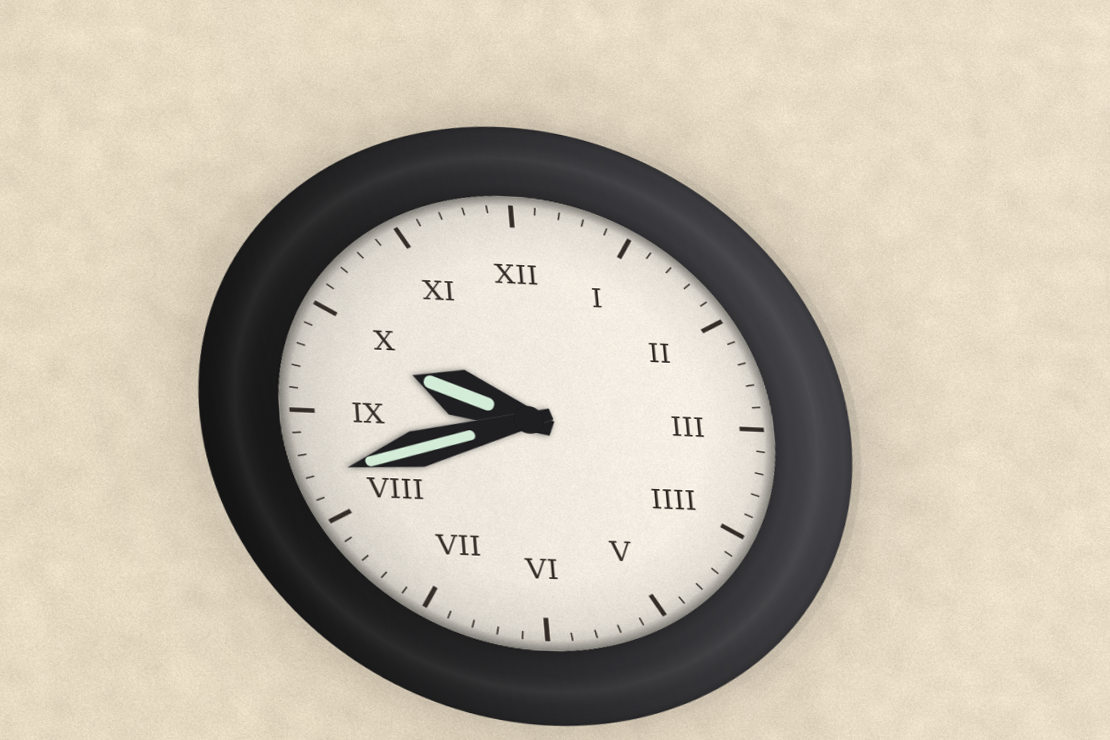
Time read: 9:42
